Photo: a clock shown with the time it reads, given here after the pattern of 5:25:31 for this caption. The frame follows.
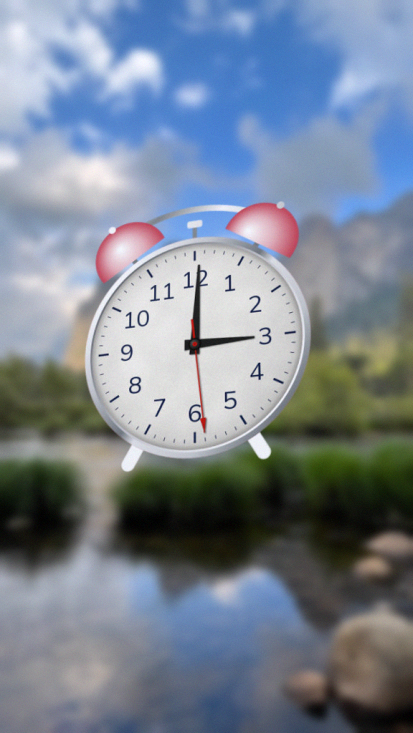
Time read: 3:00:29
